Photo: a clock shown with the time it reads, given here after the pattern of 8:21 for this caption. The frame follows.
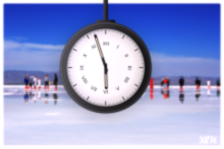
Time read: 5:57
